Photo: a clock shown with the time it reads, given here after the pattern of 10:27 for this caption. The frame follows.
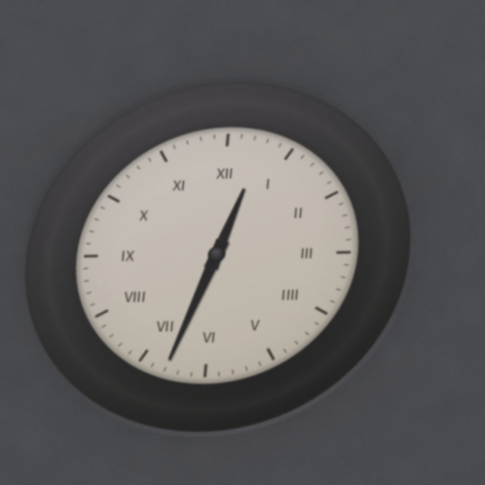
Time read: 12:33
